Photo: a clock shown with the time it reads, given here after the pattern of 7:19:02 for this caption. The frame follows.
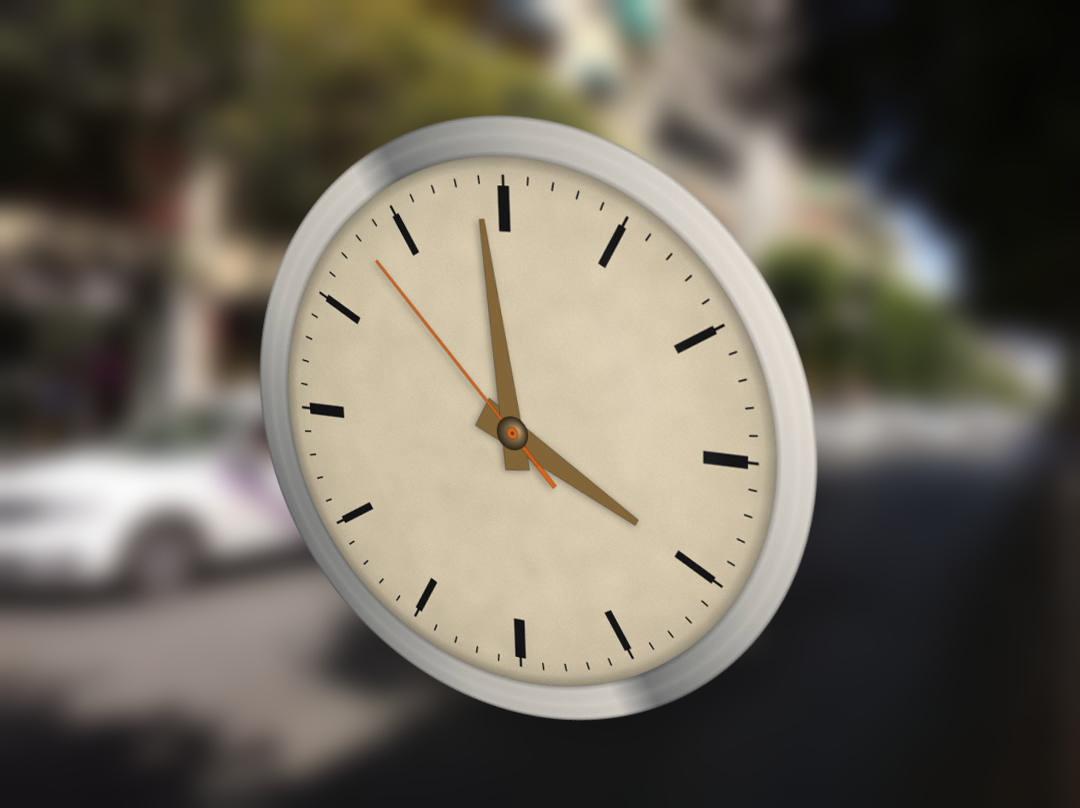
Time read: 3:58:53
